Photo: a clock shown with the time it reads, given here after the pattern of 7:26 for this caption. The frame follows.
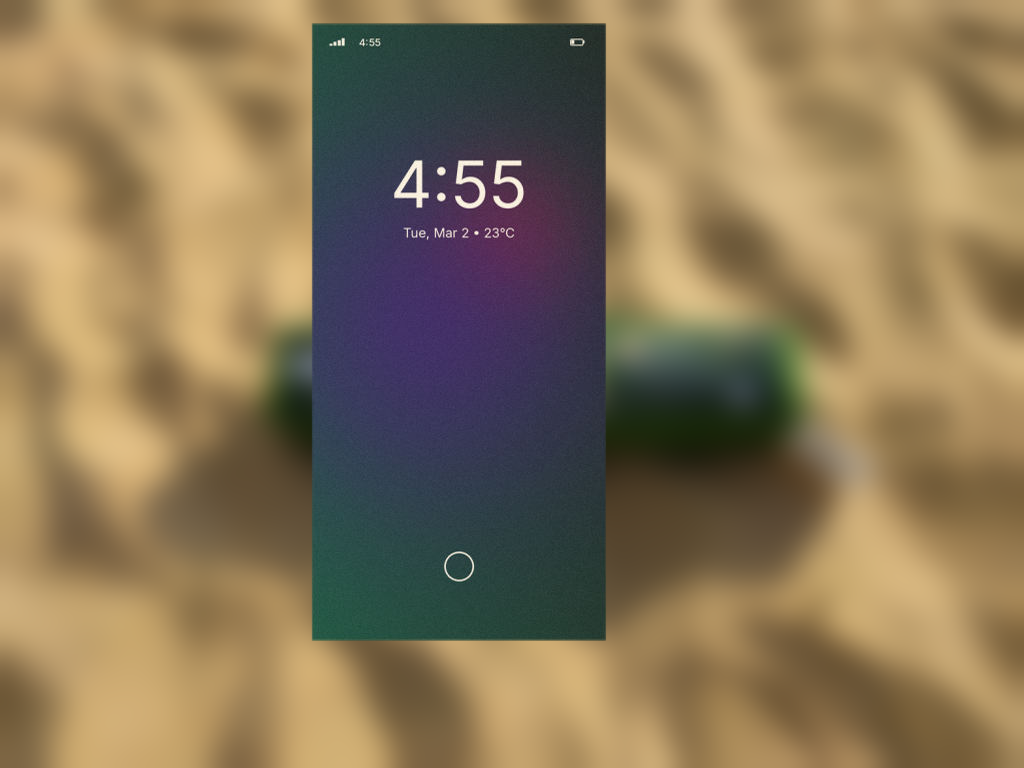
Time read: 4:55
